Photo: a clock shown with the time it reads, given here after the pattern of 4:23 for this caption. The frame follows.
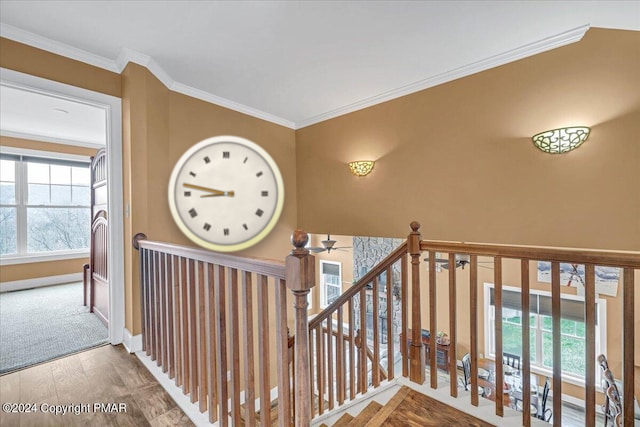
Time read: 8:47
